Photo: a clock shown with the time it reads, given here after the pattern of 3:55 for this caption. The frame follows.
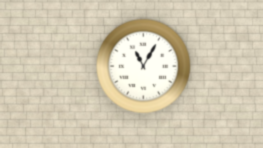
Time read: 11:05
